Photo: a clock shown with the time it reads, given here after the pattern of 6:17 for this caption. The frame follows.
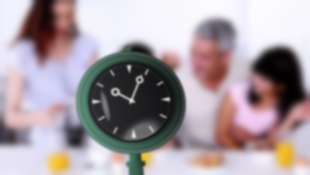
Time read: 10:04
